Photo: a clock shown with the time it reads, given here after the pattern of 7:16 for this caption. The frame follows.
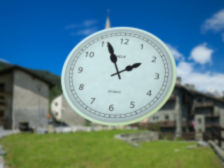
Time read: 1:56
